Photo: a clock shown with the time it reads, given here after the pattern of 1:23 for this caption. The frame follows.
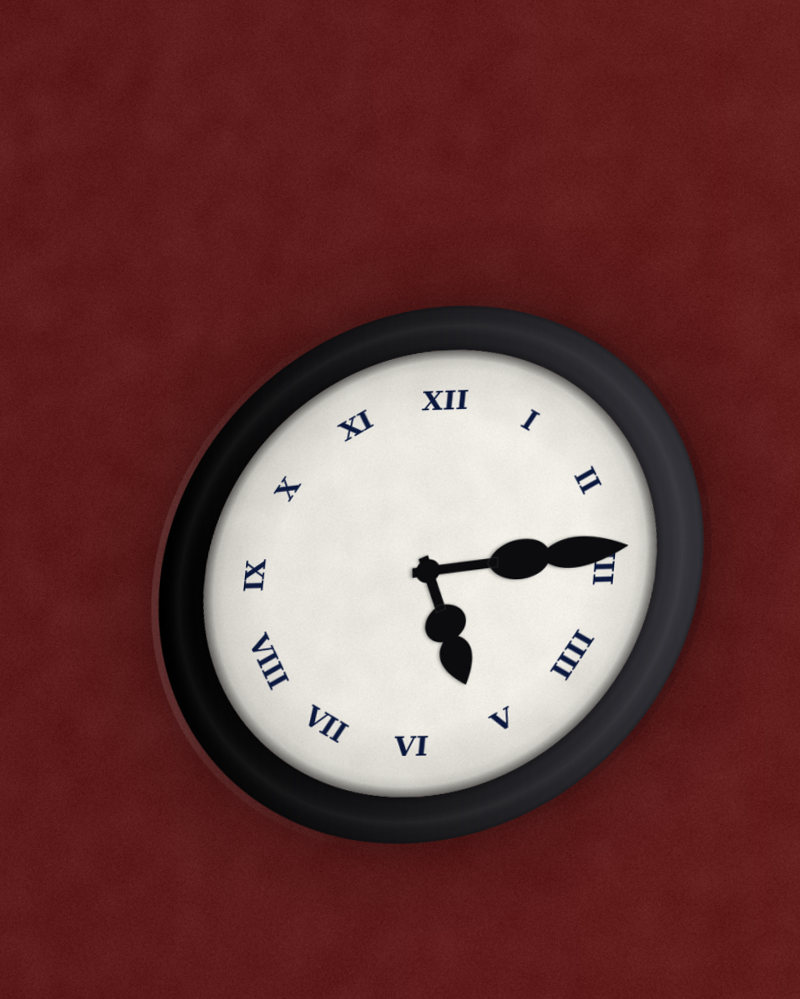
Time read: 5:14
